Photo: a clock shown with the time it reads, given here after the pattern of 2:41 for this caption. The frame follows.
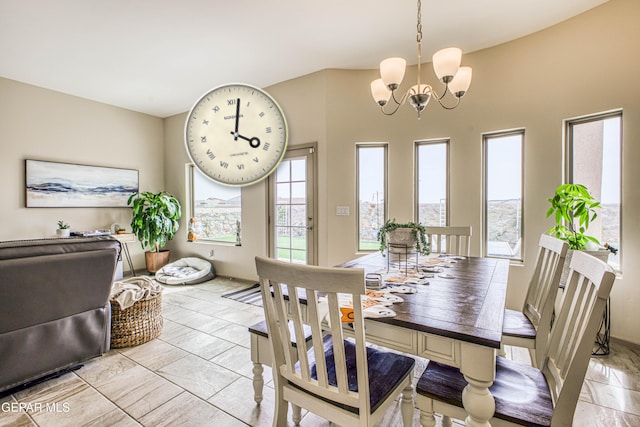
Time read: 4:02
